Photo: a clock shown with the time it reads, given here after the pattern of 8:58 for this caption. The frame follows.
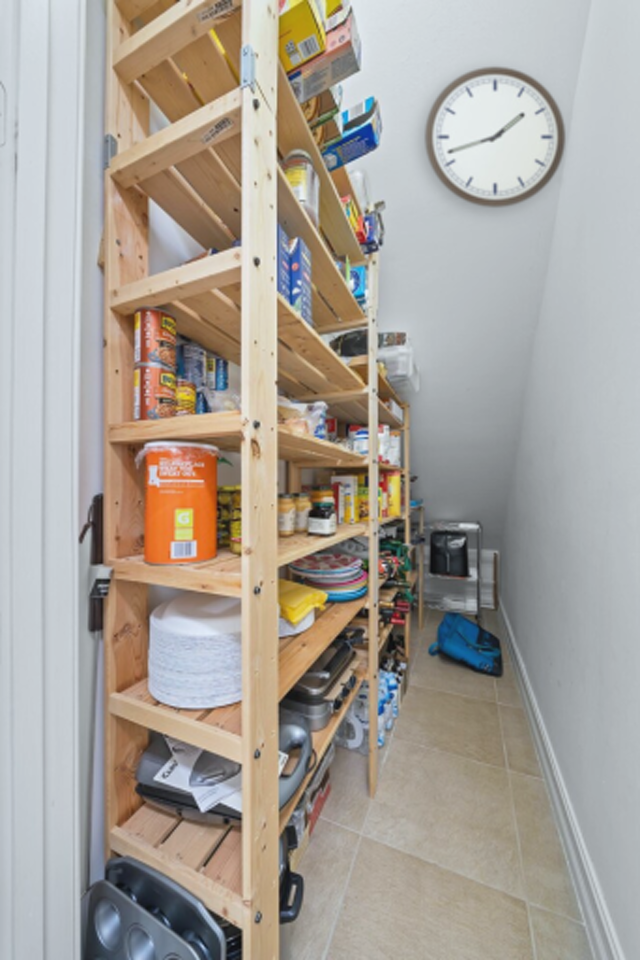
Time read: 1:42
